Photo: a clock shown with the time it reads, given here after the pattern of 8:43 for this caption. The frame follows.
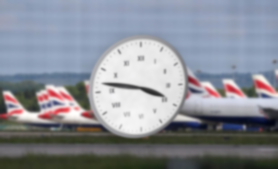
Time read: 3:47
